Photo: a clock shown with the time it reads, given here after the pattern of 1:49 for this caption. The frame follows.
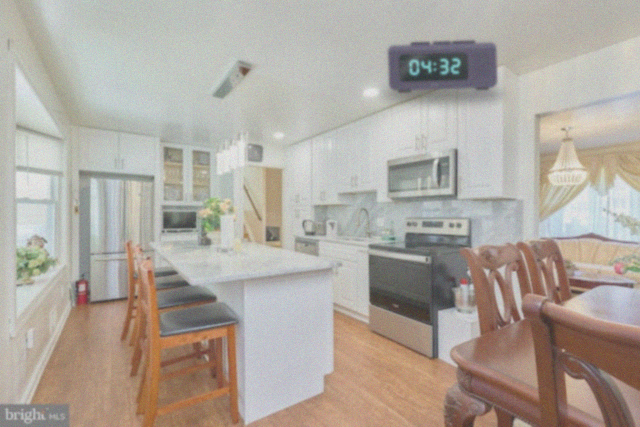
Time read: 4:32
